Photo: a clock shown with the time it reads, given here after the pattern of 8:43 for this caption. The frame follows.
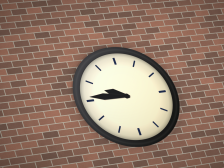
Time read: 9:46
